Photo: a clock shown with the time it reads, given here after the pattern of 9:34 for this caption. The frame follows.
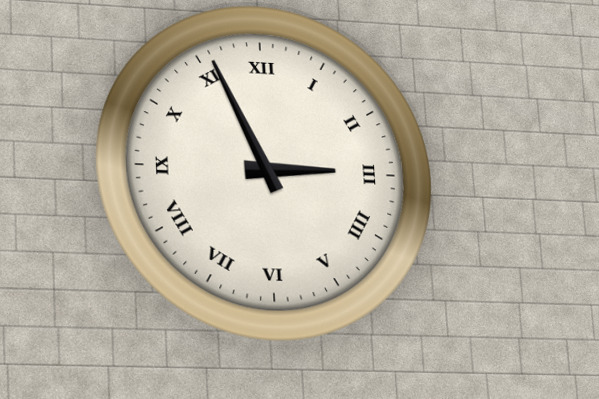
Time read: 2:56
